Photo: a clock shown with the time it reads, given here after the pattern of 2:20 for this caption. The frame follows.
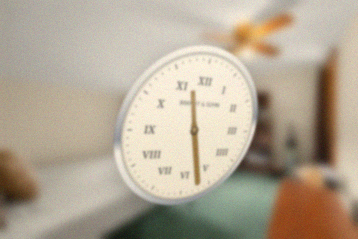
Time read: 11:27
